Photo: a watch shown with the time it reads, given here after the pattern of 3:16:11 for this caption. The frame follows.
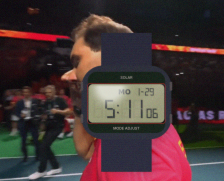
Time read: 5:11:06
